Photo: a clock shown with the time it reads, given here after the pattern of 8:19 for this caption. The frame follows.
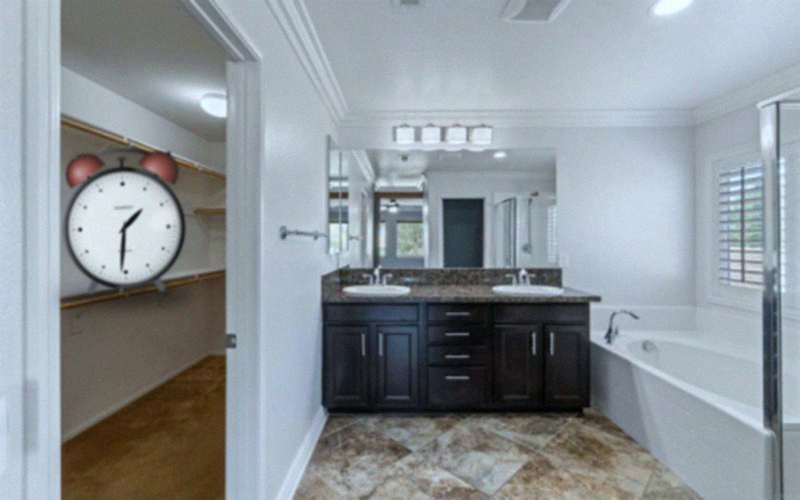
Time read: 1:31
